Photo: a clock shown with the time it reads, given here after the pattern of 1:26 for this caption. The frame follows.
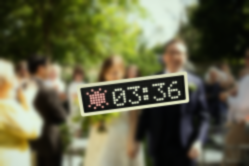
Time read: 3:36
